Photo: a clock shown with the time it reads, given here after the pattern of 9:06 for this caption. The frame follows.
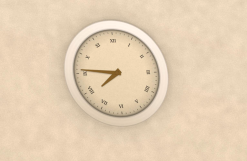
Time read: 7:46
